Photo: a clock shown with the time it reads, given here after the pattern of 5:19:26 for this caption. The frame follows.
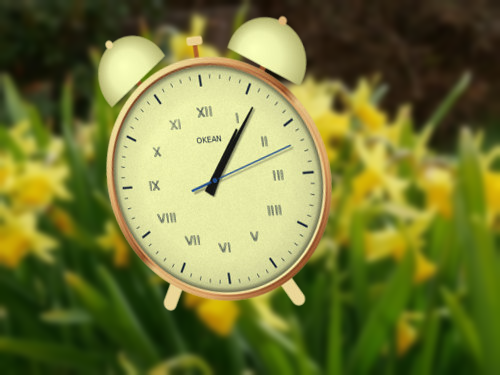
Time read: 1:06:12
